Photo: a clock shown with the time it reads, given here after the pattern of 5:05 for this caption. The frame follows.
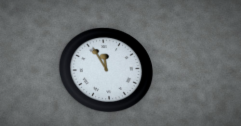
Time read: 11:56
